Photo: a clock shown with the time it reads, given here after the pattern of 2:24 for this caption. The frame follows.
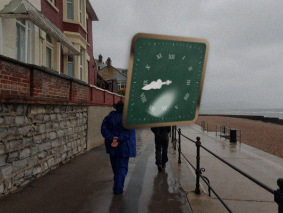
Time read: 8:43
